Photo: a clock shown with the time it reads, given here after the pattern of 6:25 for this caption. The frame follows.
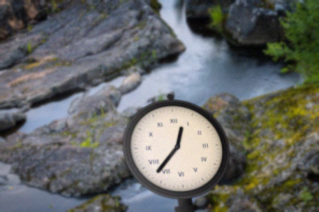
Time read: 12:37
